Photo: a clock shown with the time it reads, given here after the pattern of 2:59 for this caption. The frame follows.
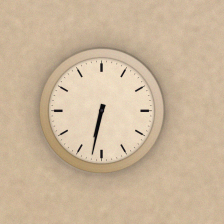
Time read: 6:32
